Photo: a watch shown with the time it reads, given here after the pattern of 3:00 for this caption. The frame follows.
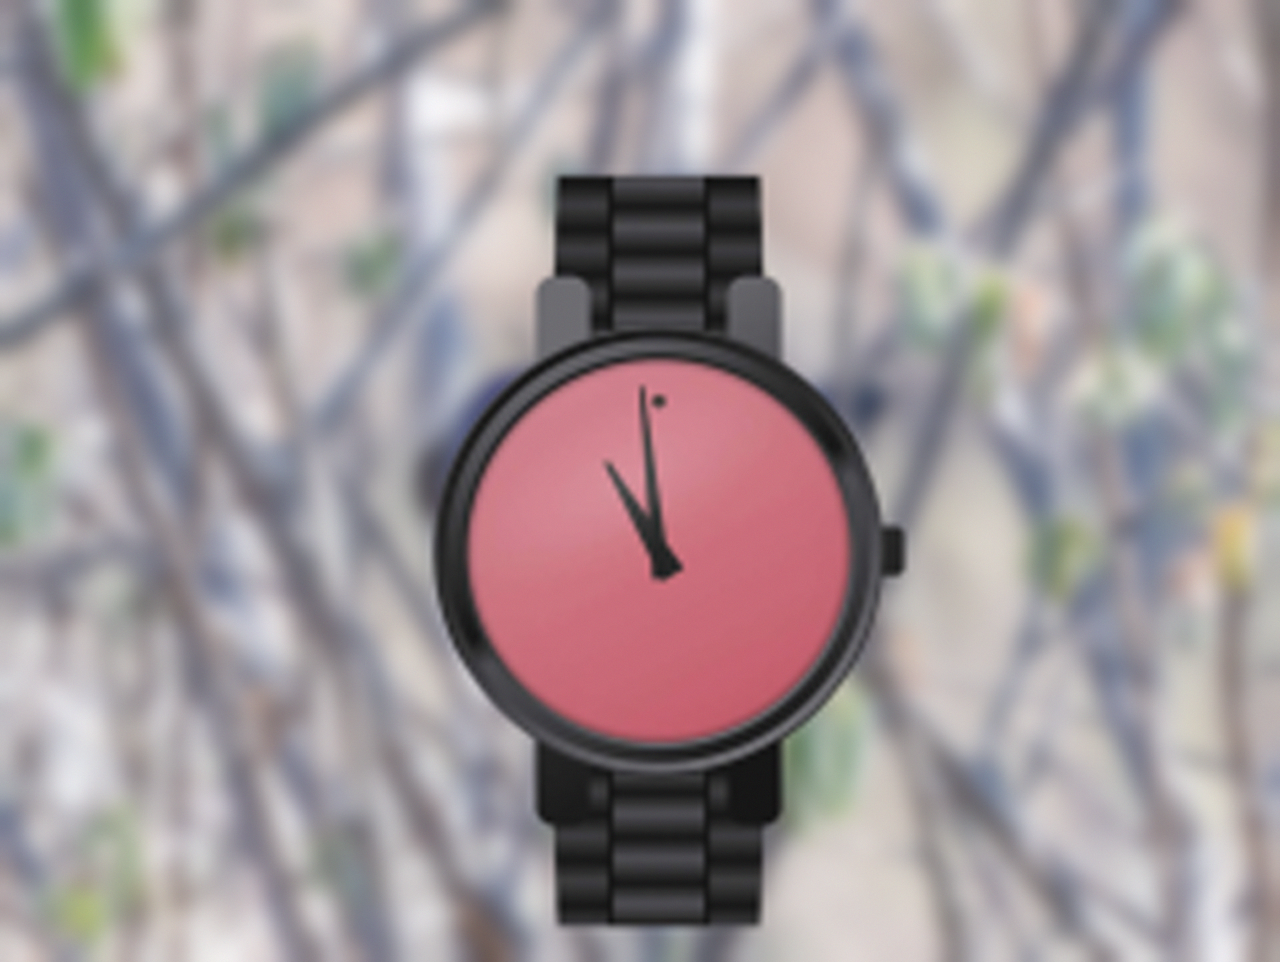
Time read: 10:59
